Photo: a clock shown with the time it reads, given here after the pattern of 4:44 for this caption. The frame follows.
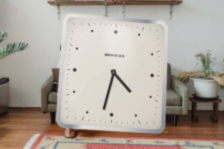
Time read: 4:32
